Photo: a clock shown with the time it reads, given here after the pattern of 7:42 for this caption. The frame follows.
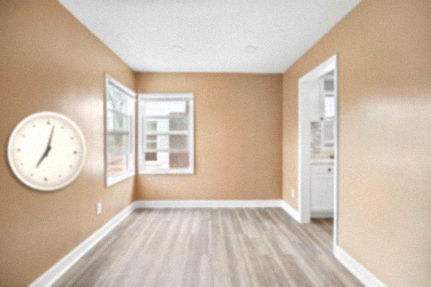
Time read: 7:02
